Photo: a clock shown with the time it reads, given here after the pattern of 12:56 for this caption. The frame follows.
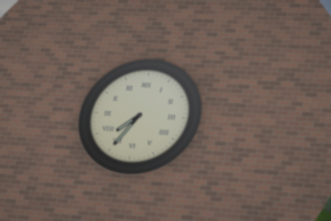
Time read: 7:35
